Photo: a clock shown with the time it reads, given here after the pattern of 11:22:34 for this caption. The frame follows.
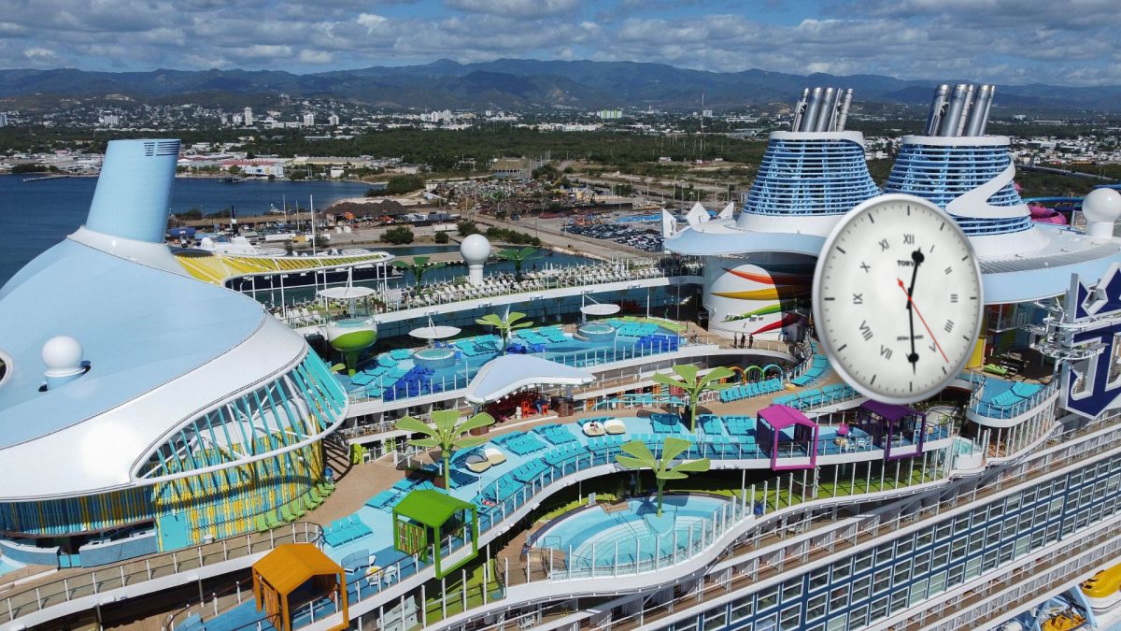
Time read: 12:29:24
